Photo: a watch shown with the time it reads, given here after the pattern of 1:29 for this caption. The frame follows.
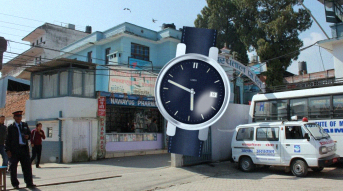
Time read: 5:48
